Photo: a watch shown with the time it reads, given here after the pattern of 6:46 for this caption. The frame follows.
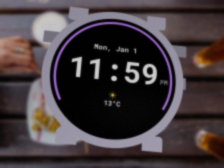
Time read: 11:59
